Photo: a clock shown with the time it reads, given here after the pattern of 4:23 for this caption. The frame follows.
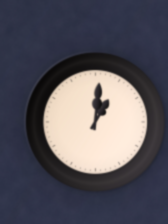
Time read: 1:01
